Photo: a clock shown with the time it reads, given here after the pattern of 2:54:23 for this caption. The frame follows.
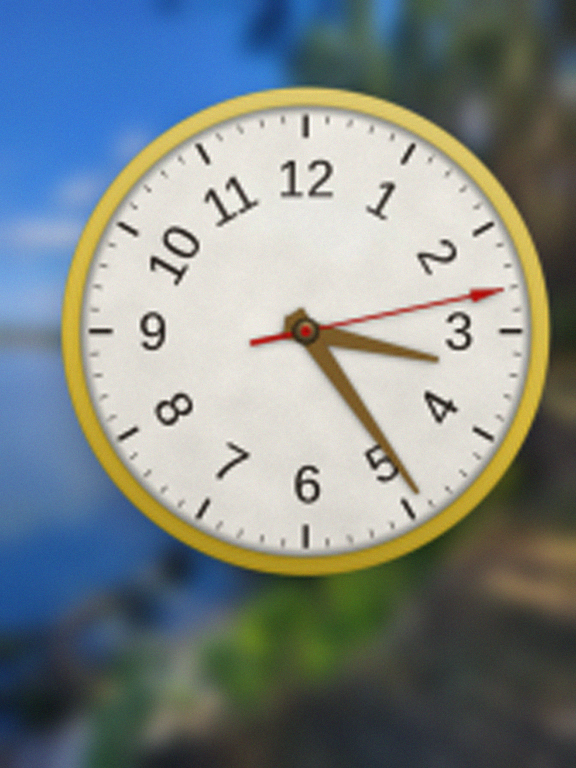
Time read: 3:24:13
